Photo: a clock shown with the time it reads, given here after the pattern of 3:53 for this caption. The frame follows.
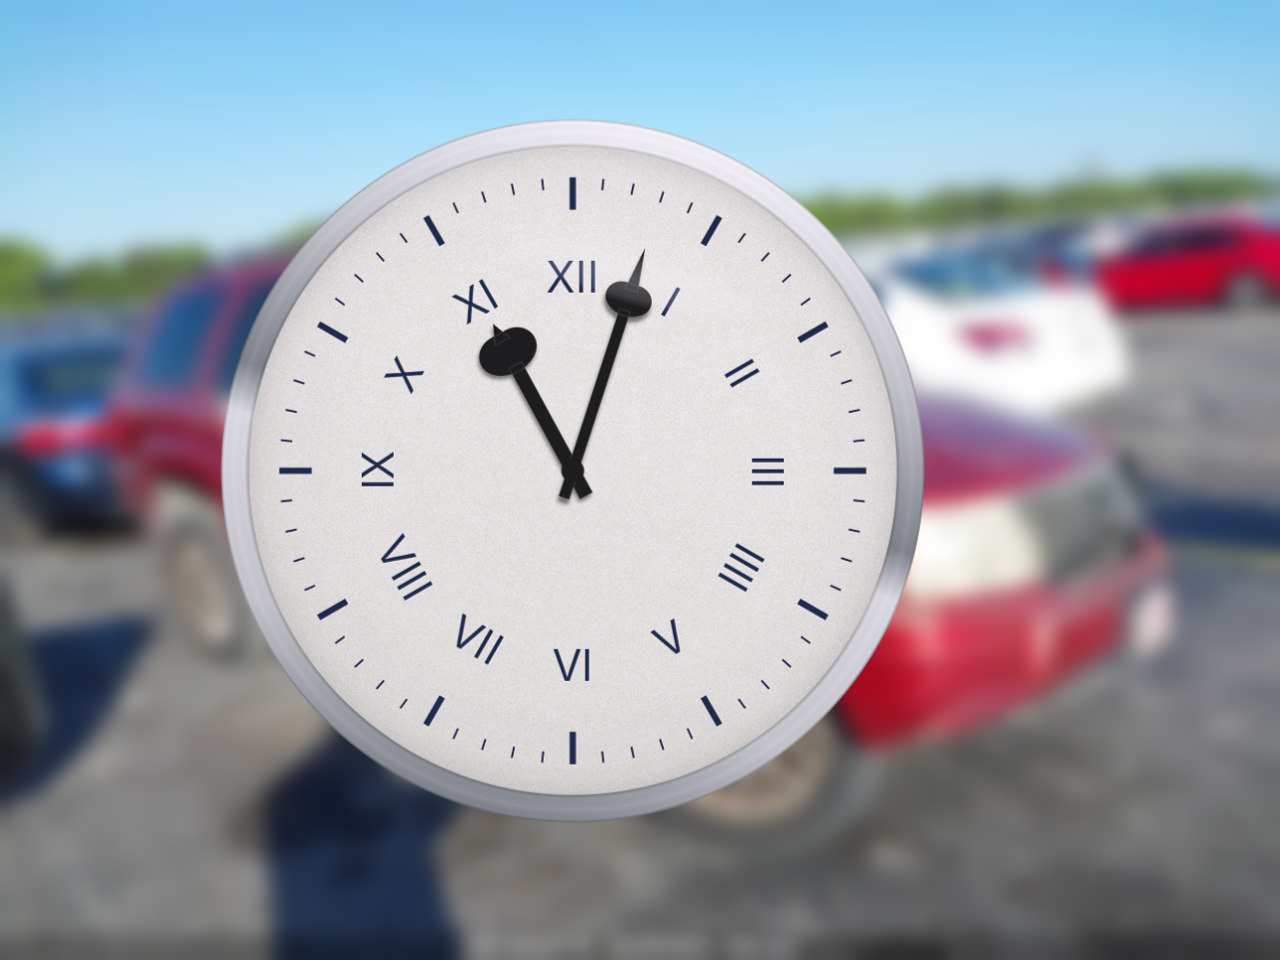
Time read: 11:03
